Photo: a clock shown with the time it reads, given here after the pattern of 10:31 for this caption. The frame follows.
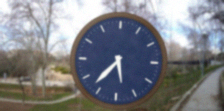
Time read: 5:37
